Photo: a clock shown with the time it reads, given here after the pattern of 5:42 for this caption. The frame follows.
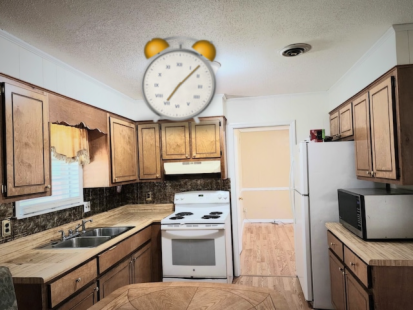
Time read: 7:07
